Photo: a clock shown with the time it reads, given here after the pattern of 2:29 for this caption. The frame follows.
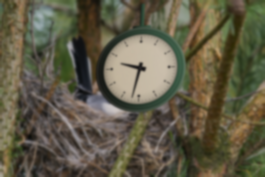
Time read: 9:32
